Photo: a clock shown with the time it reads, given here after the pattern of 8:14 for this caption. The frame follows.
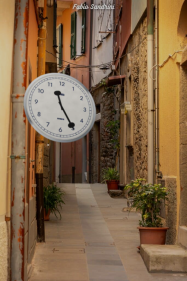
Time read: 11:25
